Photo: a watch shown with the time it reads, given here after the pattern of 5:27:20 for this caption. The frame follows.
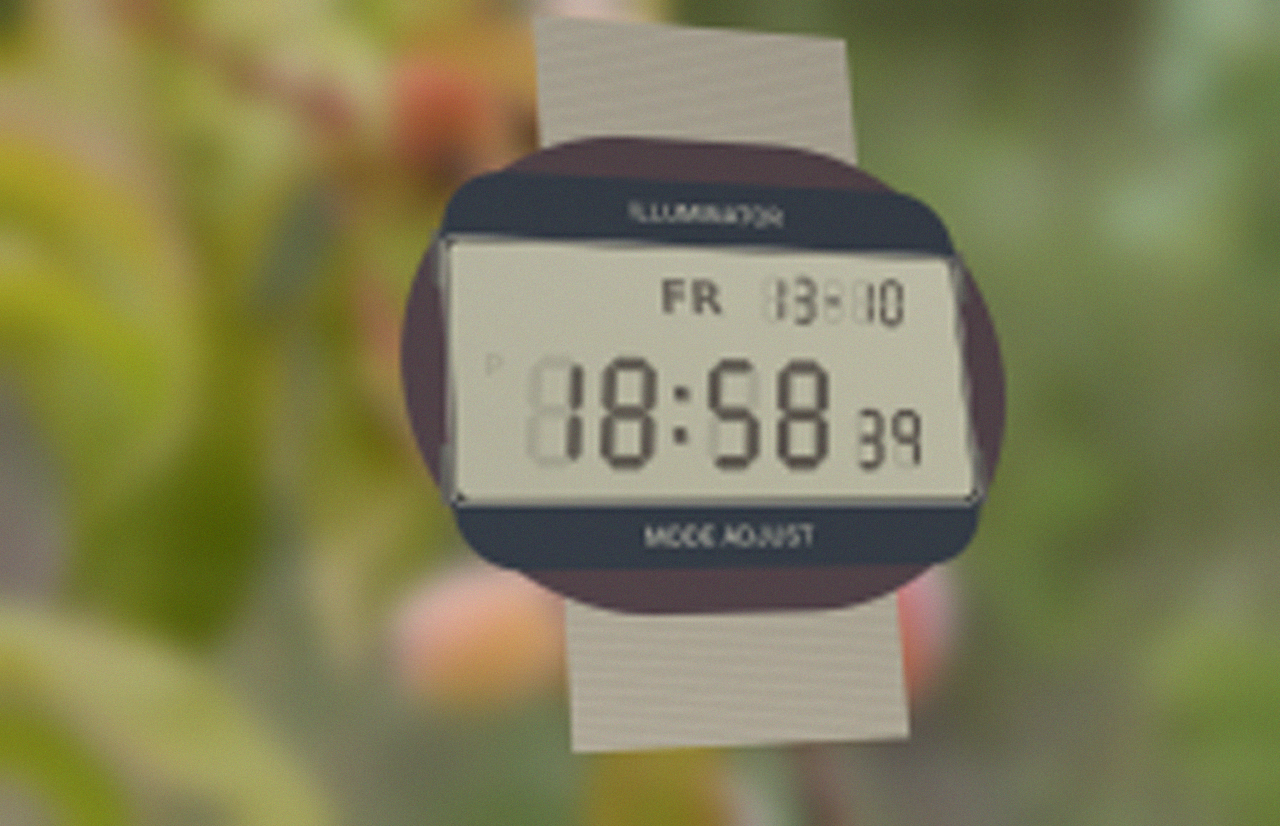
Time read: 18:58:39
